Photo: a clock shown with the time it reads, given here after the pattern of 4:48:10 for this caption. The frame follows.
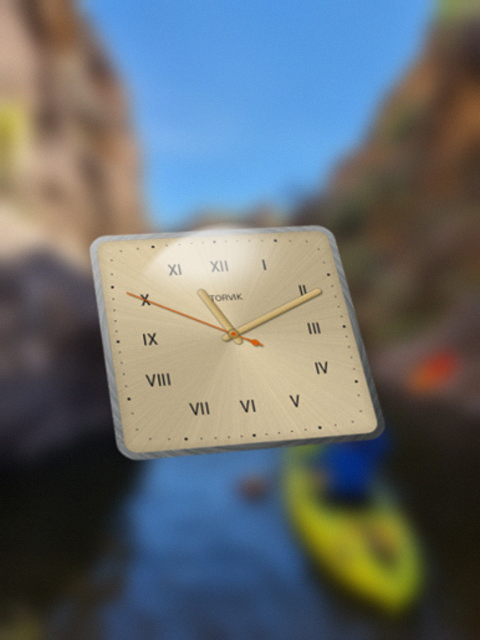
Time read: 11:10:50
